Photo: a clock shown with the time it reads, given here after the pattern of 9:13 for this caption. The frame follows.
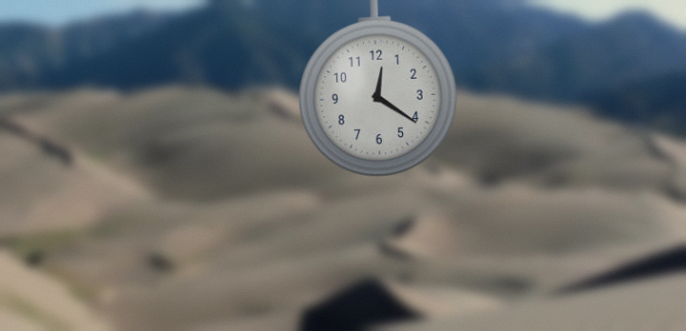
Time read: 12:21
